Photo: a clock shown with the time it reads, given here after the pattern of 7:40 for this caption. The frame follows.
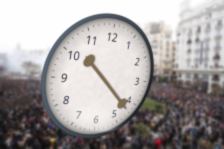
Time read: 10:22
